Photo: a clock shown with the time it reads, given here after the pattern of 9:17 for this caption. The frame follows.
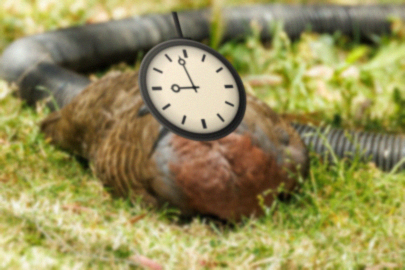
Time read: 8:58
